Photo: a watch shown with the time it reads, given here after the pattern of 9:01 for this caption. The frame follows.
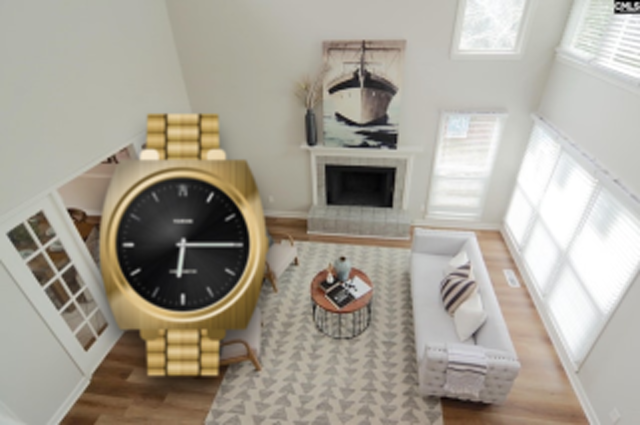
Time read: 6:15
